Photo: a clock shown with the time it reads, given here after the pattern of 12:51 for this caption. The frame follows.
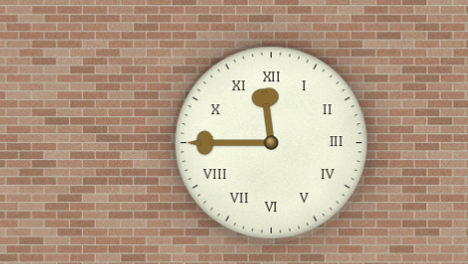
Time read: 11:45
